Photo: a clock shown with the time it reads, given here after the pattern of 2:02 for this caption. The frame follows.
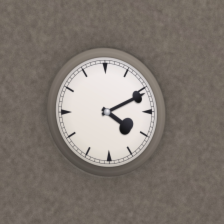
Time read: 4:11
